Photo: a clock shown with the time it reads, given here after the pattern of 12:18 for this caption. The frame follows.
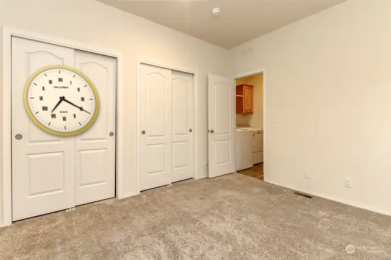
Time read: 7:20
